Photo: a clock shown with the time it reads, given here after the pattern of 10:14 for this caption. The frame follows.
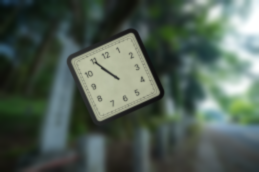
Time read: 10:55
